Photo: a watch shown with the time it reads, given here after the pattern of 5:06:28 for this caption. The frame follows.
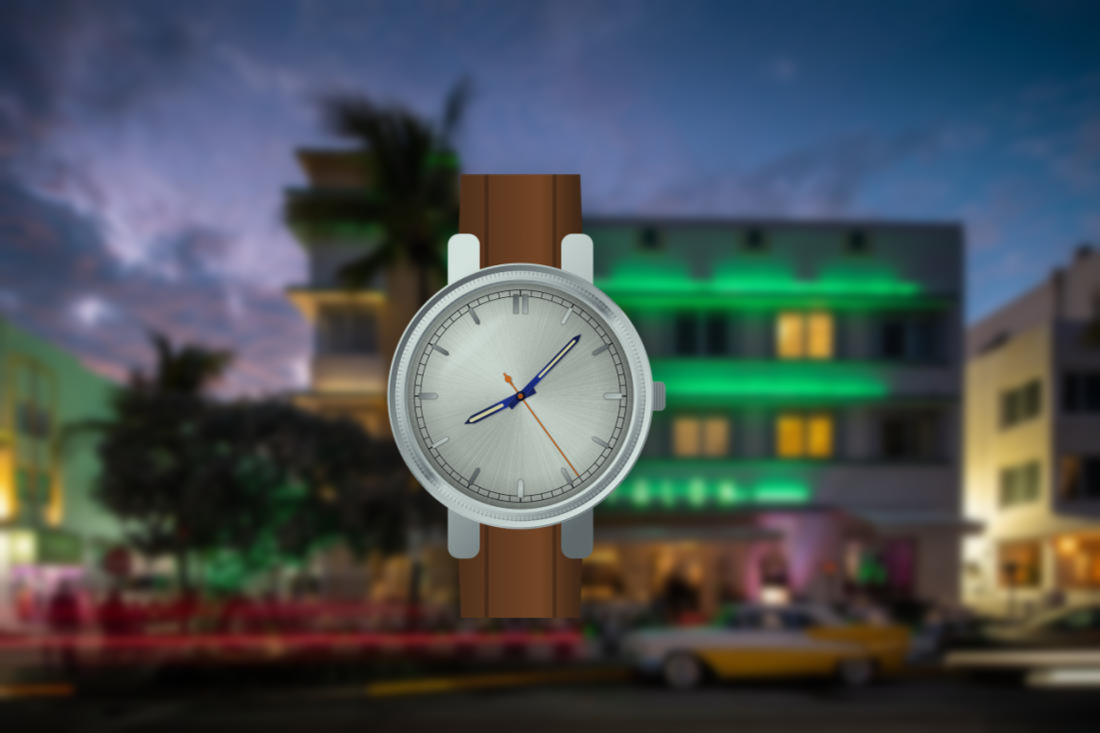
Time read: 8:07:24
